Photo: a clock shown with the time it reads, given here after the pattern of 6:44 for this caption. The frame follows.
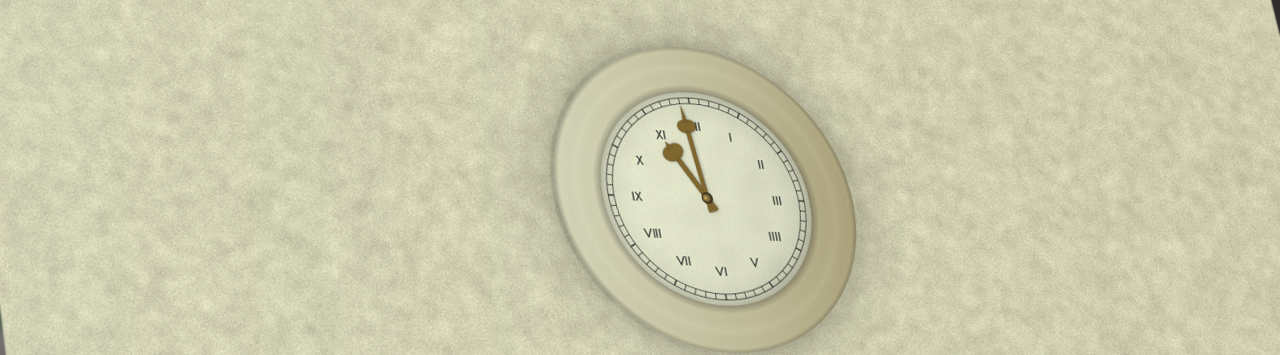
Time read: 10:59
